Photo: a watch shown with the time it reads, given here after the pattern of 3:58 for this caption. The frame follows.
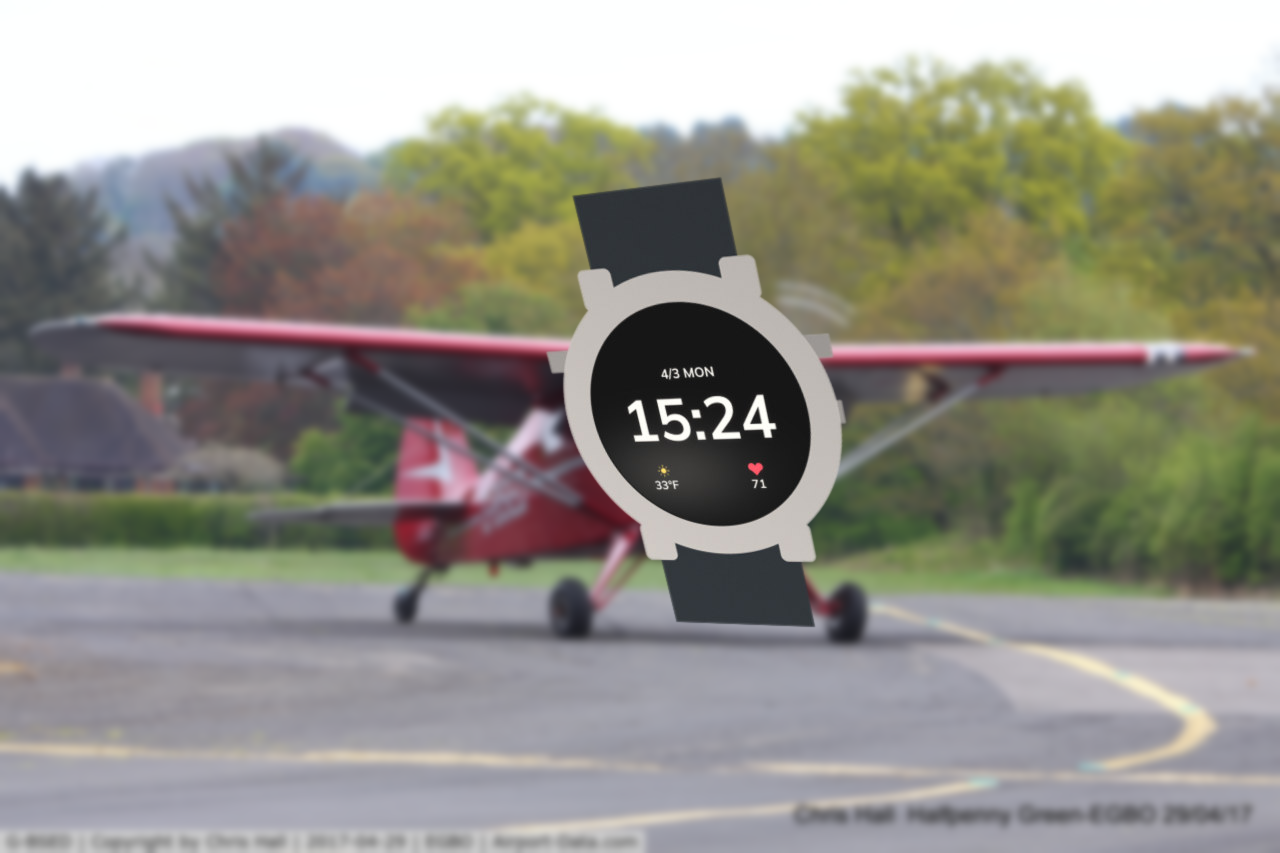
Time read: 15:24
